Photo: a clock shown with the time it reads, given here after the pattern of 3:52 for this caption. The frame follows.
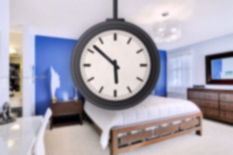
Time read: 5:52
